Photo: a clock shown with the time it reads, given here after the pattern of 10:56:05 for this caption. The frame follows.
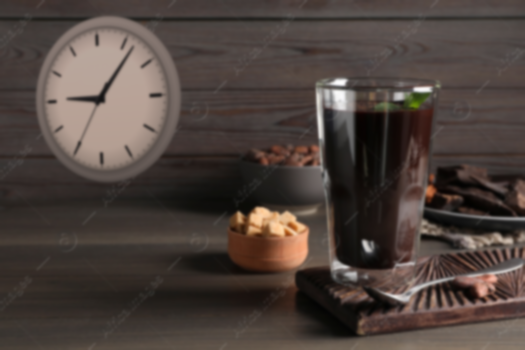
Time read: 9:06:35
